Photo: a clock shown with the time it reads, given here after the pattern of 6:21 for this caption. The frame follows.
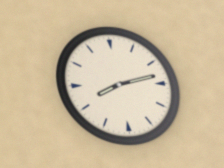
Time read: 8:13
